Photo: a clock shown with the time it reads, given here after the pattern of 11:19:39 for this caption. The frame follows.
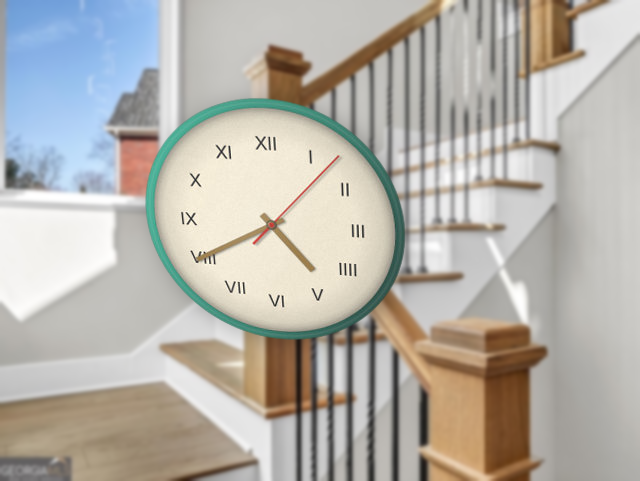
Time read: 4:40:07
